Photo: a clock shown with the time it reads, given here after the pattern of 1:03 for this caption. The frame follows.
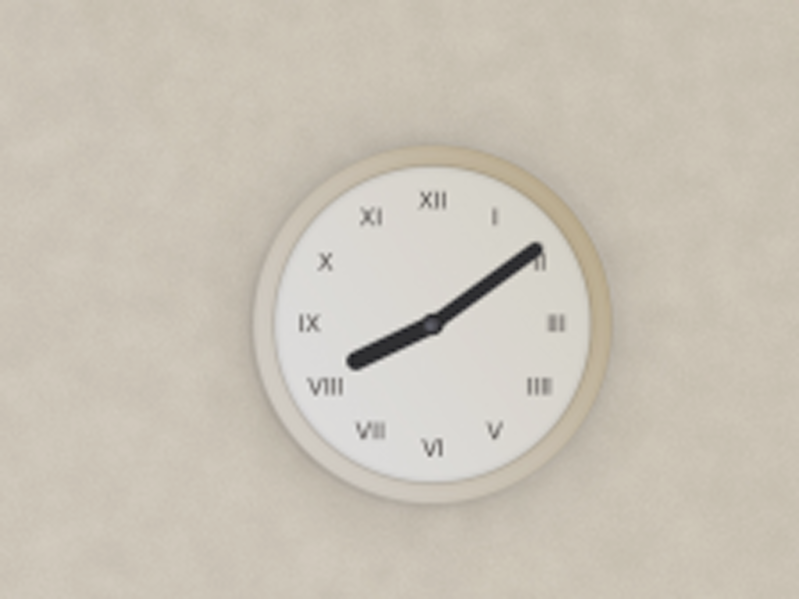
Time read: 8:09
